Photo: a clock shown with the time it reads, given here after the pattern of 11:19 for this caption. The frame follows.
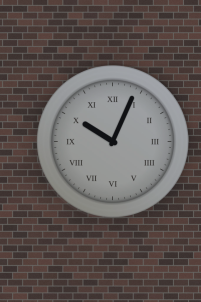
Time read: 10:04
